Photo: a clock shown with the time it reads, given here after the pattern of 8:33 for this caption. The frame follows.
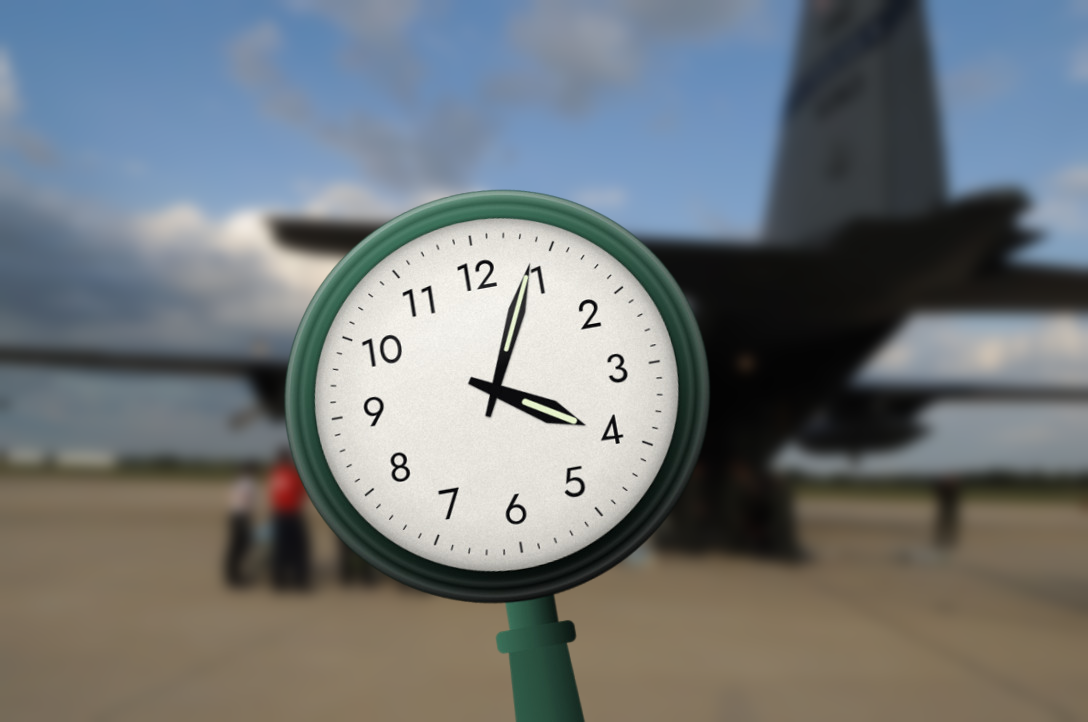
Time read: 4:04
